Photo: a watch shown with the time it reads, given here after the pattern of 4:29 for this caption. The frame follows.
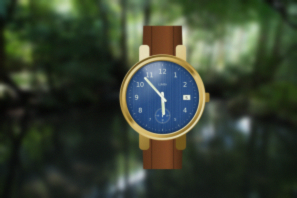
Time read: 5:53
